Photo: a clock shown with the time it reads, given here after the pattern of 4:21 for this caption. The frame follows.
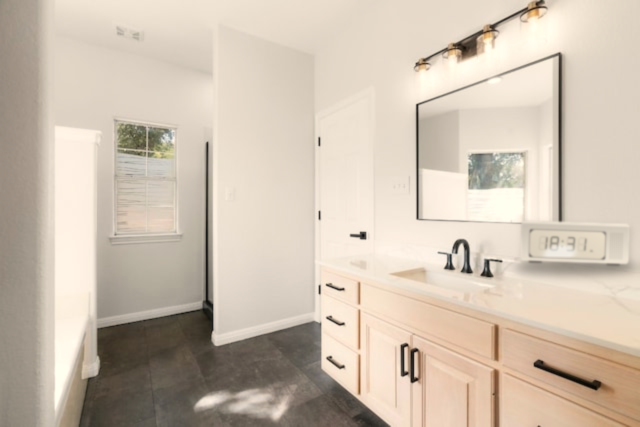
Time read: 18:31
